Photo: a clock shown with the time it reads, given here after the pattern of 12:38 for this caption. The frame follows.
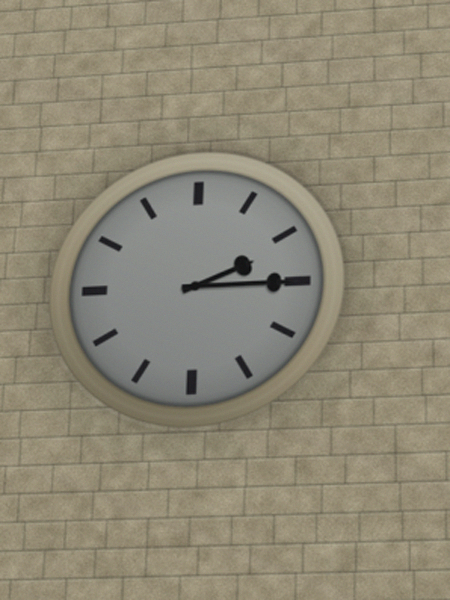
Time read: 2:15
